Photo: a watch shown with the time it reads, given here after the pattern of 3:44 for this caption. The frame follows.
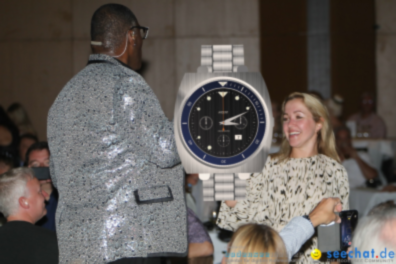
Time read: 3:11
